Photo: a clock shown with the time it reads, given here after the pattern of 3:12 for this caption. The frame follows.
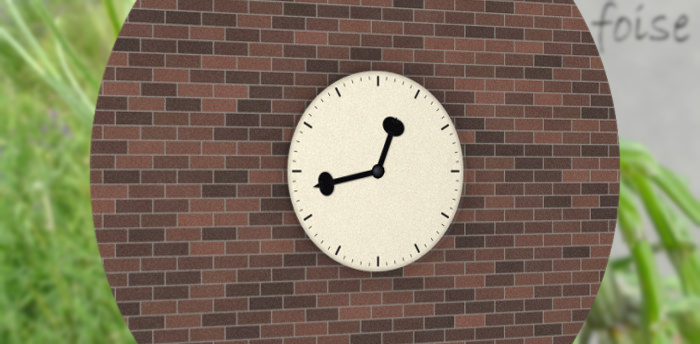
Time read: 12:43
